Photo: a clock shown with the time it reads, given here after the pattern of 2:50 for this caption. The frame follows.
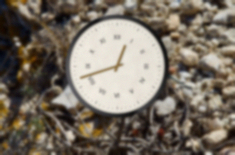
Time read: 12:42
